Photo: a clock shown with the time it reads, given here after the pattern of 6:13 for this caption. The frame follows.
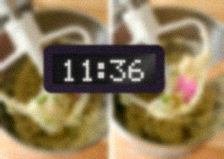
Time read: 11:36
